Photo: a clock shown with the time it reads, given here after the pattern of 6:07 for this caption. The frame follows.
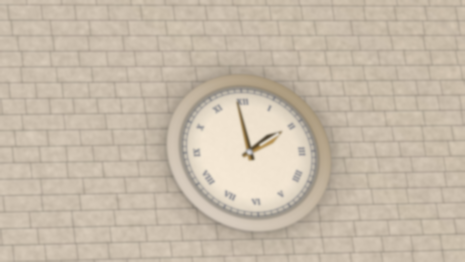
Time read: 1:59
